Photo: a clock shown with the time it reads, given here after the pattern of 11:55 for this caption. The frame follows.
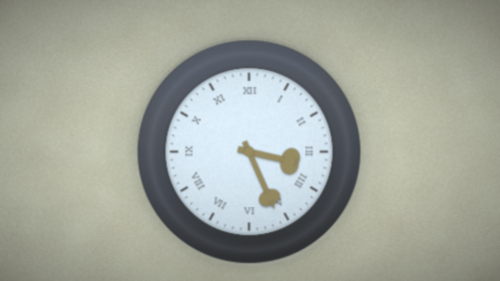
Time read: 3:26
